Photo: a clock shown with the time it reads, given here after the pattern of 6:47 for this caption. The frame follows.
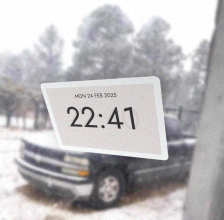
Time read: 22:41
